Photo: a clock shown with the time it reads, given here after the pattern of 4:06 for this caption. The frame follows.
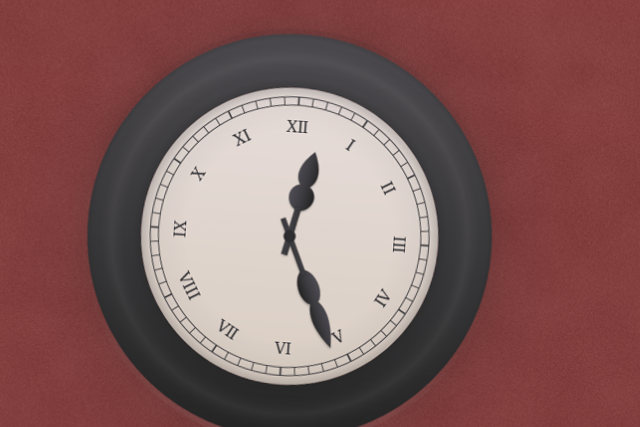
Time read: 12:26
